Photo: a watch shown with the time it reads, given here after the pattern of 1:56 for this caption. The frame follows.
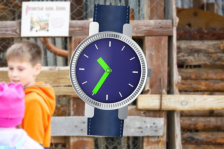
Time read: 10:35
